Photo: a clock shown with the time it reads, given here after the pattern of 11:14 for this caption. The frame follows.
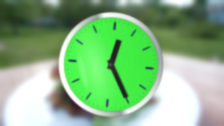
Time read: 12:25
